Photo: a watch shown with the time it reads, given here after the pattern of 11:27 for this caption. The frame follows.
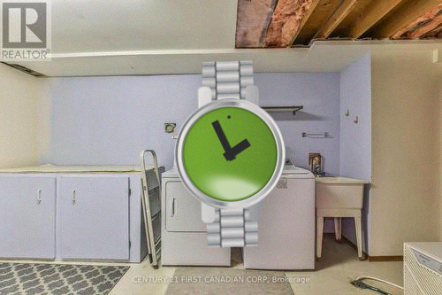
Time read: 1:56
